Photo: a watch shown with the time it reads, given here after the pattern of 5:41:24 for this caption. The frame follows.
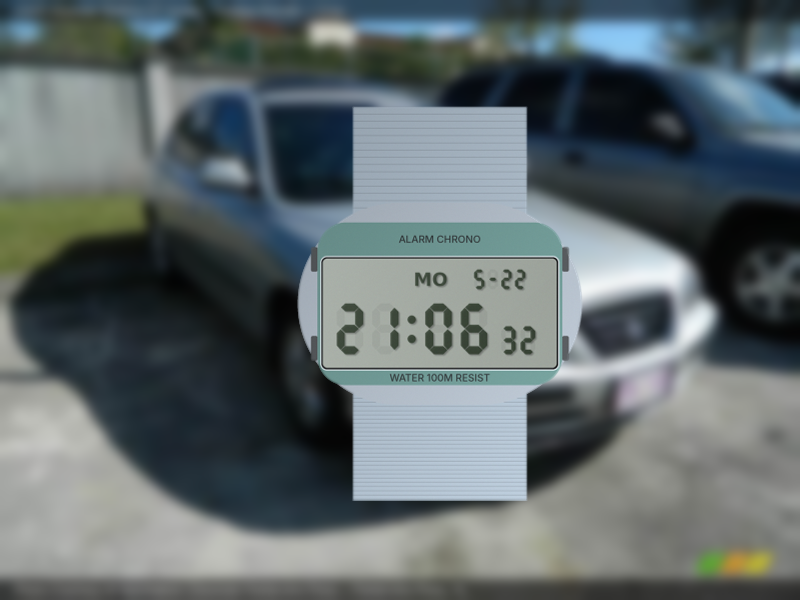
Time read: 21:06:32
